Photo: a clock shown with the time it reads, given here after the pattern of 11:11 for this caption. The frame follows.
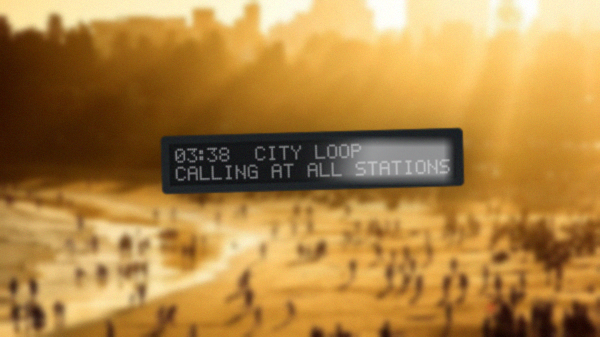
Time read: 3:38
